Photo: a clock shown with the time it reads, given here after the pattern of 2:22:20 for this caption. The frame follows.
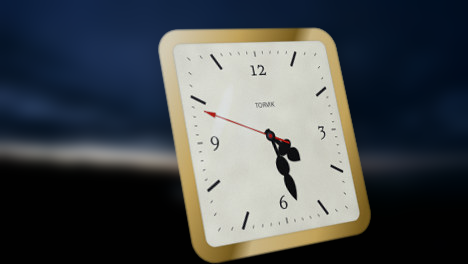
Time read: 4:27:49
